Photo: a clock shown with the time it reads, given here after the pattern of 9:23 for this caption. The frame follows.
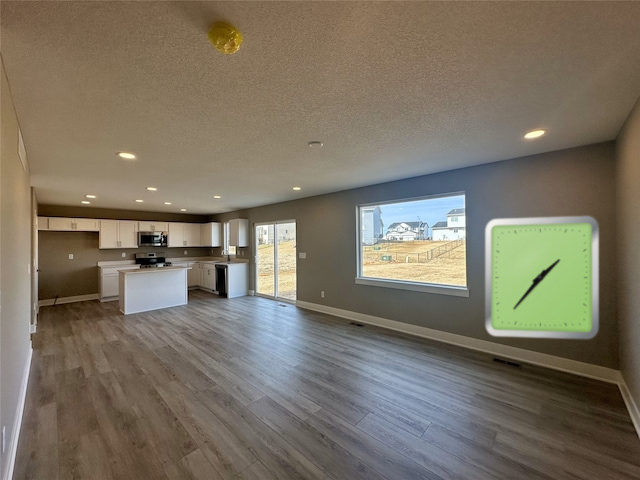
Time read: 1:37
